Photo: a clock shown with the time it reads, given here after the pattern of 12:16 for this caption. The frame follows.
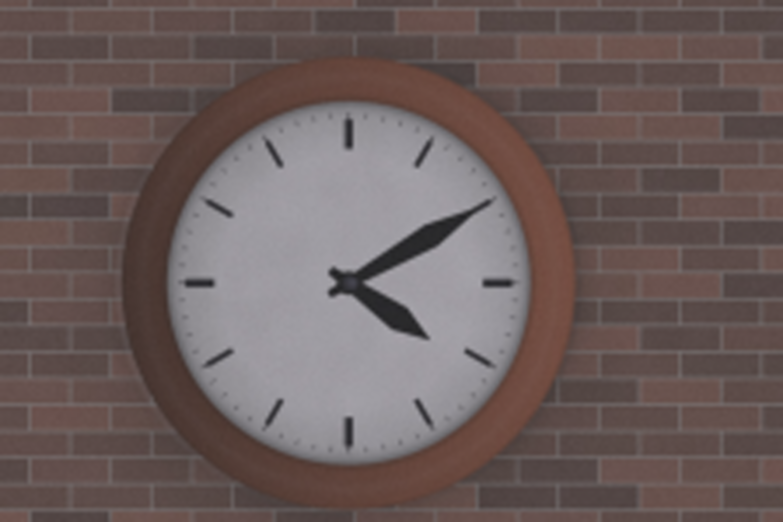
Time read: 4:10
